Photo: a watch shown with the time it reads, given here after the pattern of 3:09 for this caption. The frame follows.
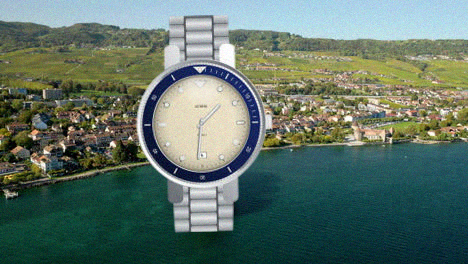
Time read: 1:31
